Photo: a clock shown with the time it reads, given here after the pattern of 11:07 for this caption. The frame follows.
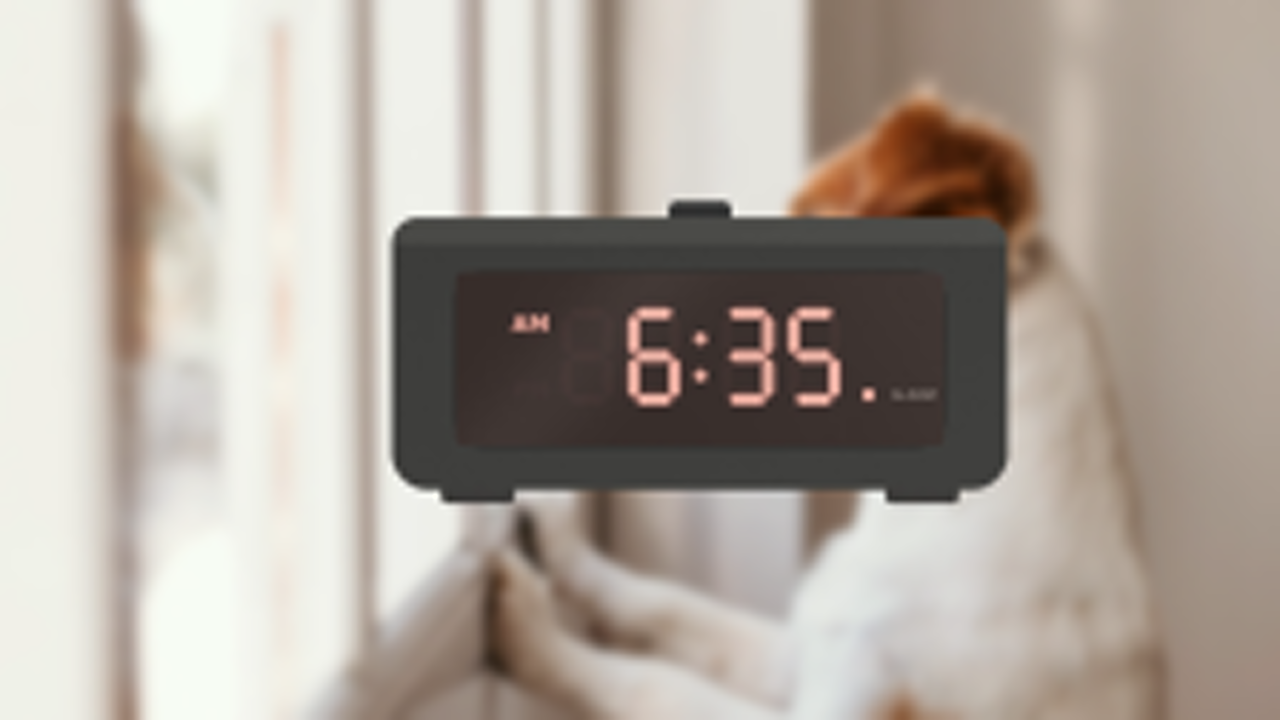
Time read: 6:35
